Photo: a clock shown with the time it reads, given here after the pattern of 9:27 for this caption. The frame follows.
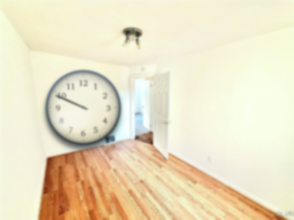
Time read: 9:49
